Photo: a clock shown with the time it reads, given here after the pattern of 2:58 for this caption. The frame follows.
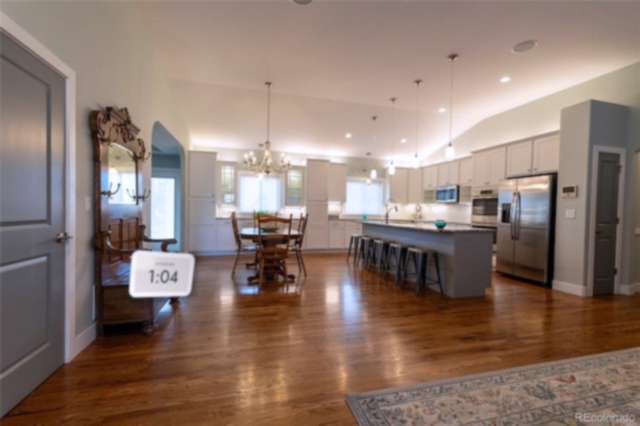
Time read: 1:04
